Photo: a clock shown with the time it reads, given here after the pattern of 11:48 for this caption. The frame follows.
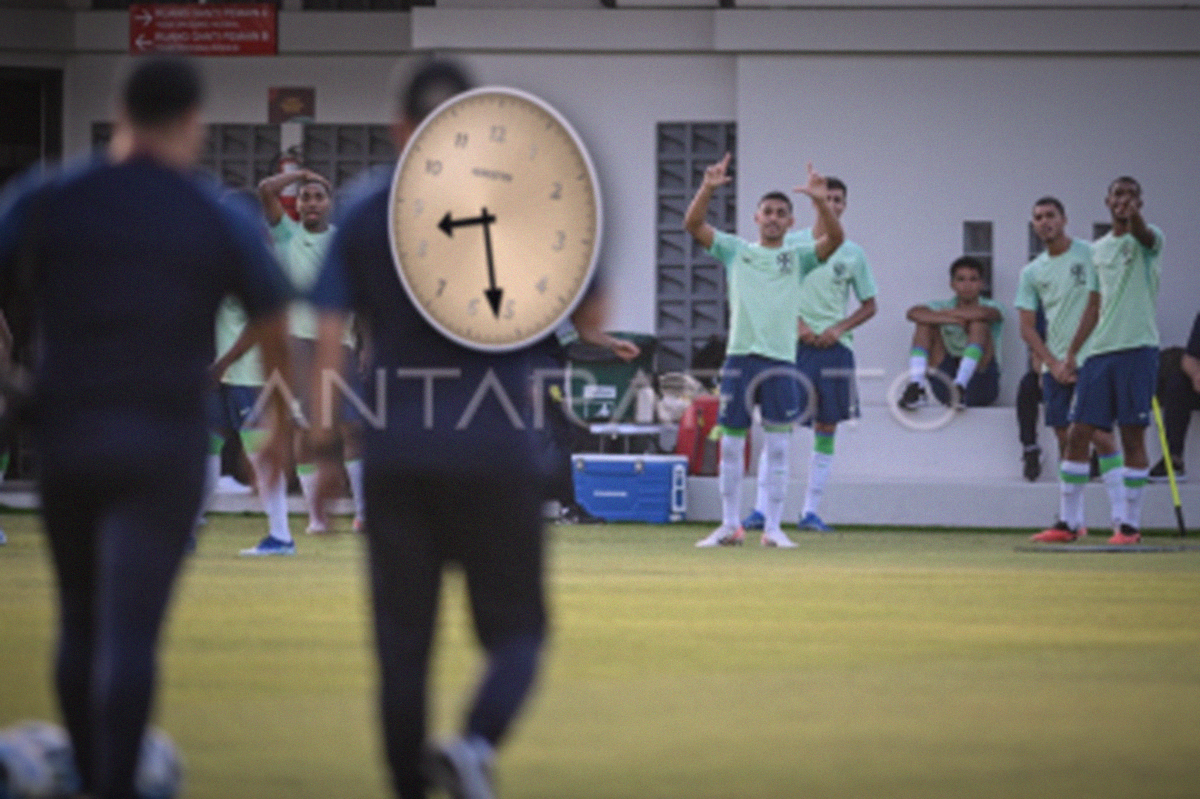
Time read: 8:27
